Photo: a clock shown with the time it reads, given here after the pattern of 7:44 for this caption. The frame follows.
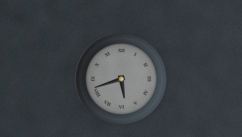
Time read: 5:42
